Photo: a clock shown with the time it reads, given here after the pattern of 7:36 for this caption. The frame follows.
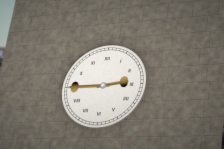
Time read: 2:45
